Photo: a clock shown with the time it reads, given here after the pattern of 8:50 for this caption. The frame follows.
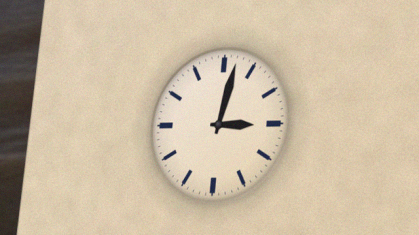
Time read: 3:02
